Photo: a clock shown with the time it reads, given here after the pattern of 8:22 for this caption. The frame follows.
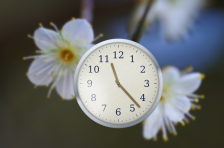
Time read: 11:23
